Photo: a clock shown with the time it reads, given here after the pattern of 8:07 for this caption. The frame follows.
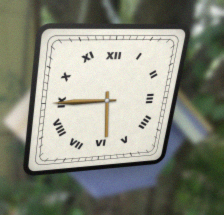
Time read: 5:45
